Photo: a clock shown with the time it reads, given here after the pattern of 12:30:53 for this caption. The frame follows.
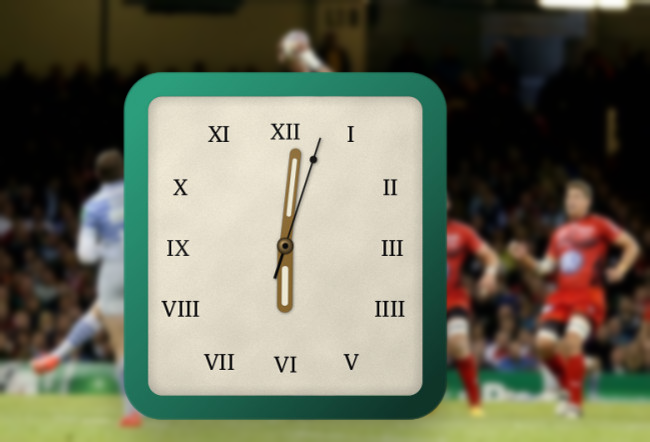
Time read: 6:01:03
